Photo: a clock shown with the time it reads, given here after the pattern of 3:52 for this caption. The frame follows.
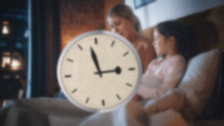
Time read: 2:58
